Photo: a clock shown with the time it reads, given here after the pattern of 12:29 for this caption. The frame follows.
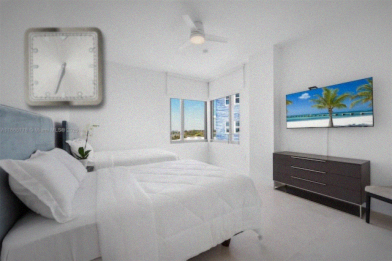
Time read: 6:33
